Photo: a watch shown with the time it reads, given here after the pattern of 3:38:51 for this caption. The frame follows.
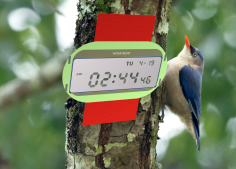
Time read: 2:44:46
